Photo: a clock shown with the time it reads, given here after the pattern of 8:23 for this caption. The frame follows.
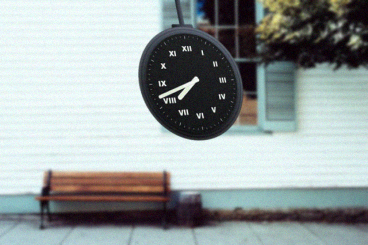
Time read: 7:42
